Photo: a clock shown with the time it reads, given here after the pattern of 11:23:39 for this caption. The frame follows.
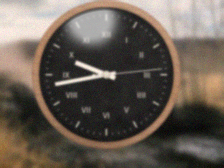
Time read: 9:43:14
